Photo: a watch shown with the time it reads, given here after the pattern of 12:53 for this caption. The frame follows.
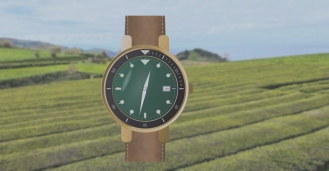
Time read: 12:32
